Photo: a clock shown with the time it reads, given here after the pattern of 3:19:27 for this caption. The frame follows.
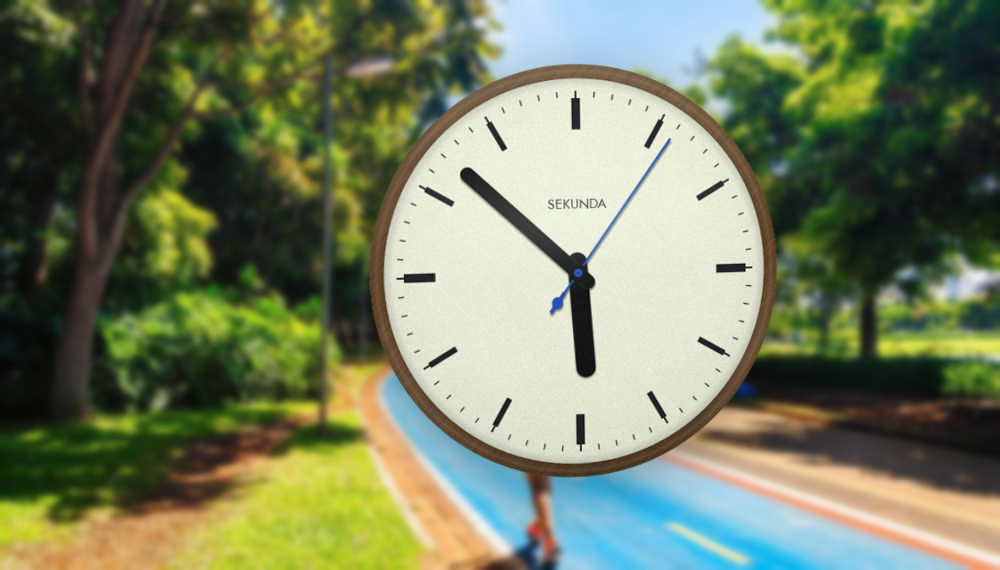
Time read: 5:52:06
